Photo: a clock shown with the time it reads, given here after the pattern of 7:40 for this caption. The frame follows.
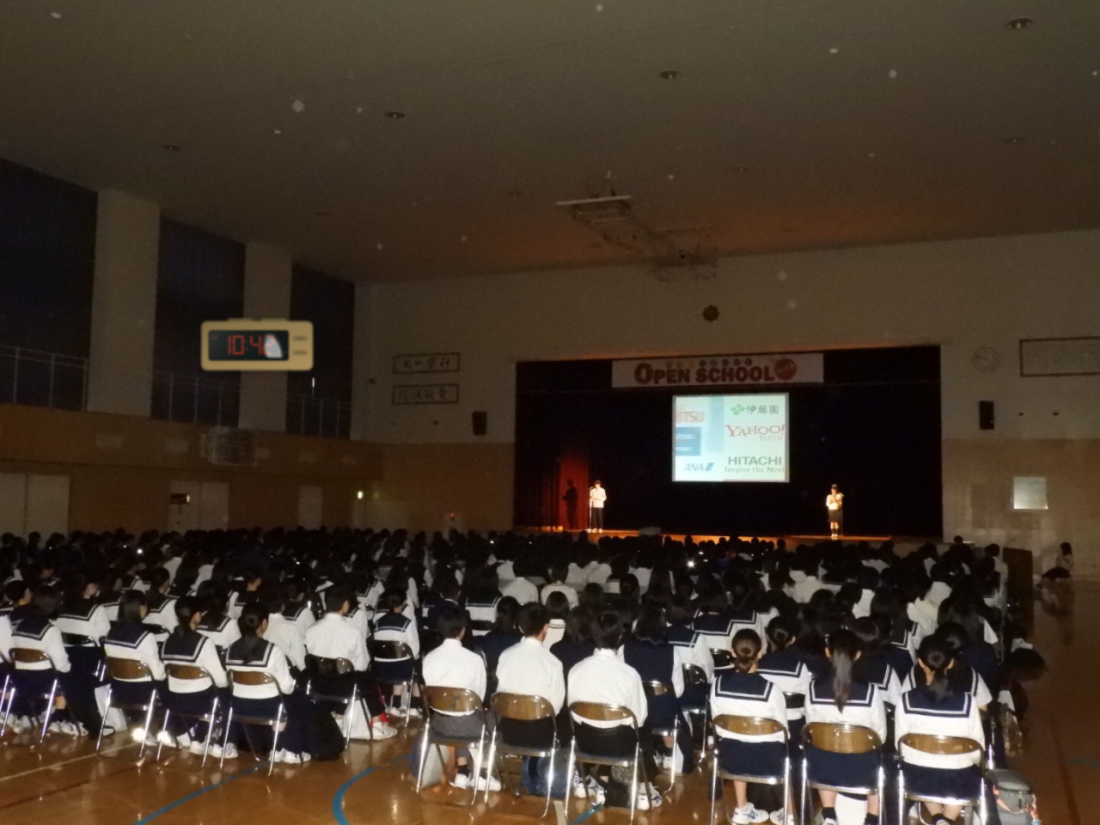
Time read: 10:42
